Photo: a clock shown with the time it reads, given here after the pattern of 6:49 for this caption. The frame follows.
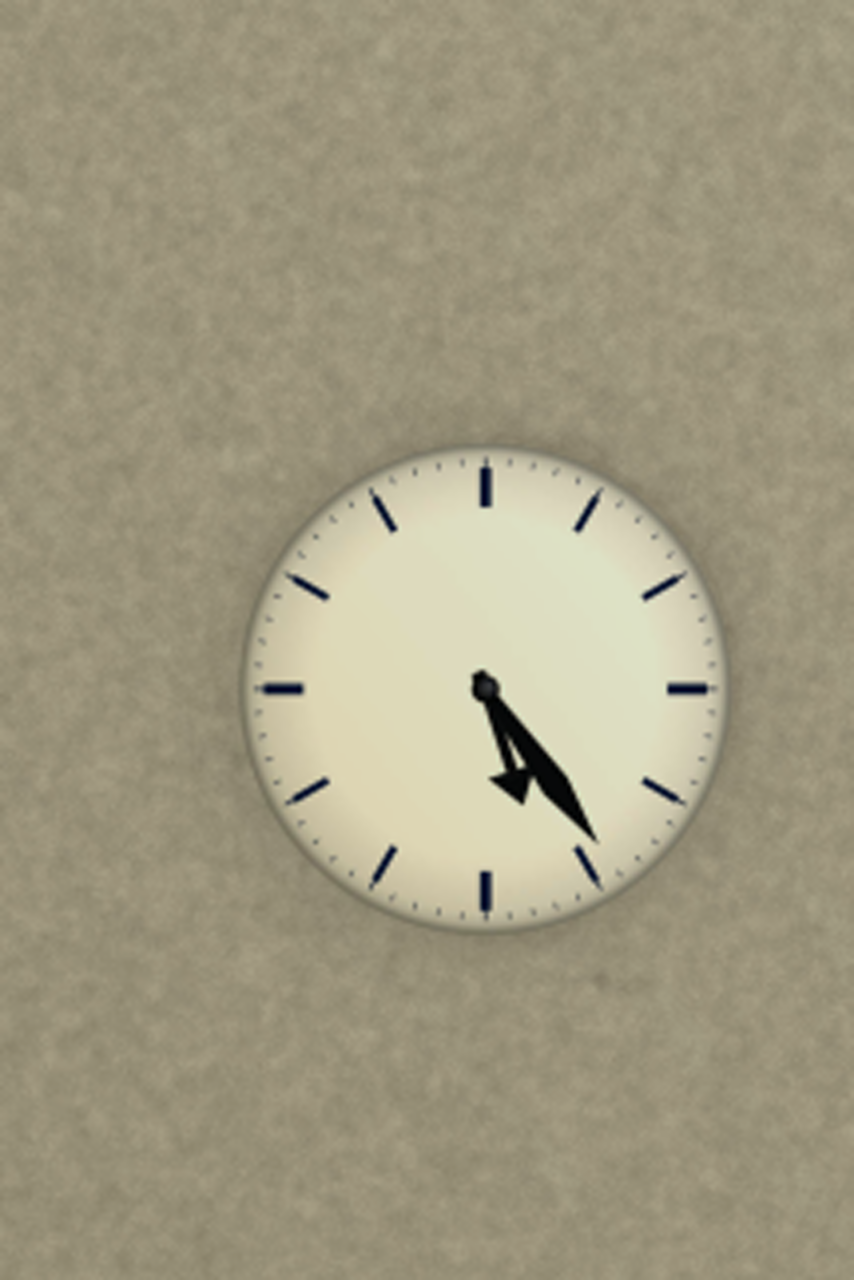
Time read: 5:24
